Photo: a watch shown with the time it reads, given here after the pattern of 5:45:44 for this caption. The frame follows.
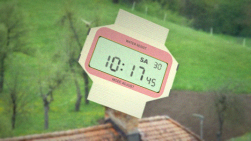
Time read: 10:17:45
